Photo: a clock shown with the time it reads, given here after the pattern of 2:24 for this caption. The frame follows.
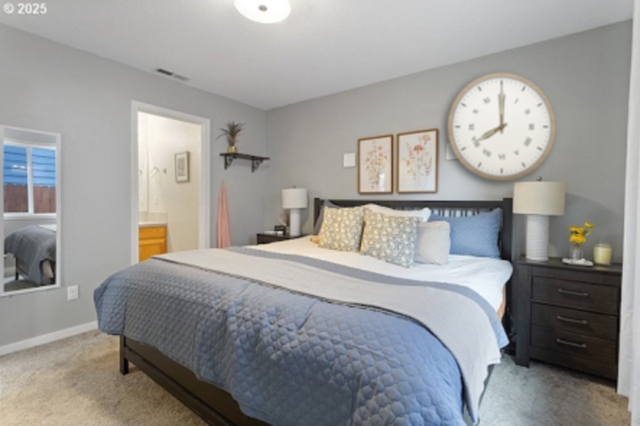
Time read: 8:00
